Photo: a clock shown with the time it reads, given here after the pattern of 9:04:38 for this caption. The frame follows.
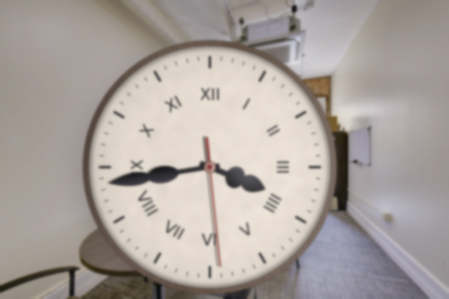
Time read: 3:43:29
